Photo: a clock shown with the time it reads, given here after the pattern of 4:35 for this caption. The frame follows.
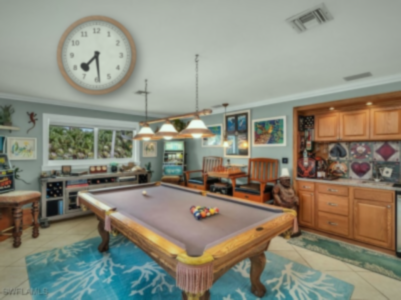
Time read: 7:29
